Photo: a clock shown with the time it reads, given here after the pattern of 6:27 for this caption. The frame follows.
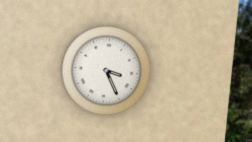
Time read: 3:25
